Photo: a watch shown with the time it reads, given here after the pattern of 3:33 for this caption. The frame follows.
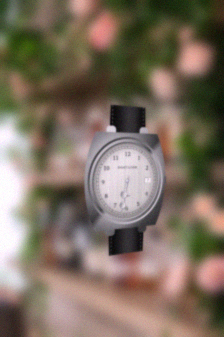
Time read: 6:32
